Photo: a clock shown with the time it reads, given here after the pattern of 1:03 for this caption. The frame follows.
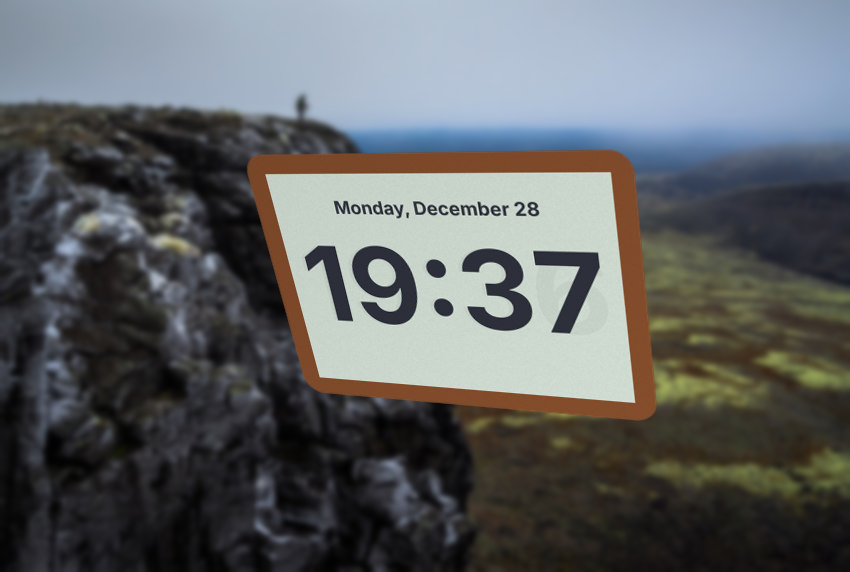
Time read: 19:37
